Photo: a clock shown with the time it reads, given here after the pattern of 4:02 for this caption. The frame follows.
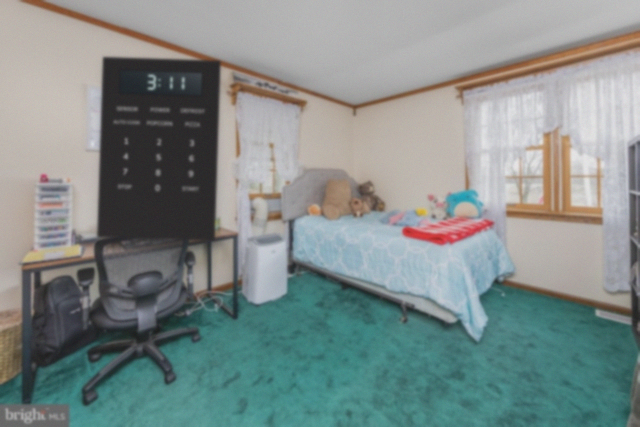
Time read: 3:11
